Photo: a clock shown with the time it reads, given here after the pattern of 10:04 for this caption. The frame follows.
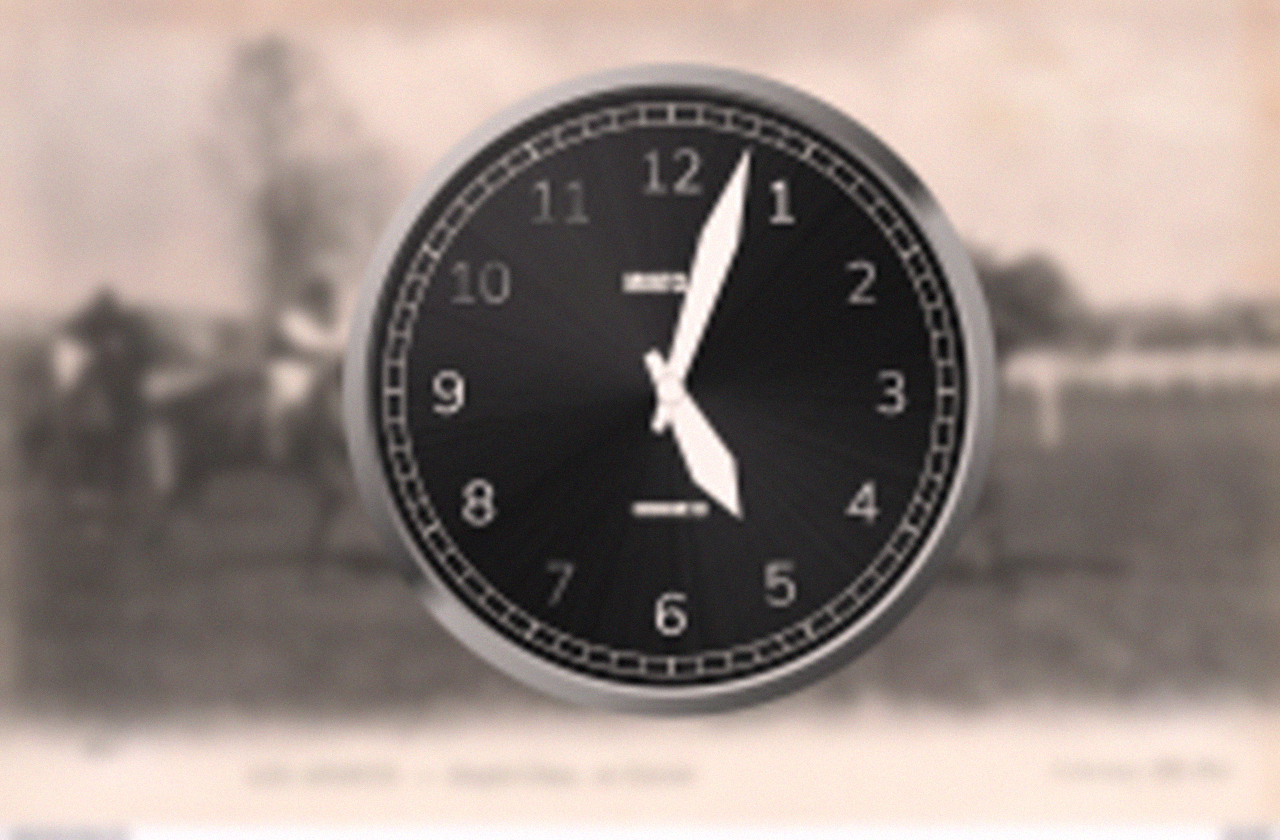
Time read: 5:03
